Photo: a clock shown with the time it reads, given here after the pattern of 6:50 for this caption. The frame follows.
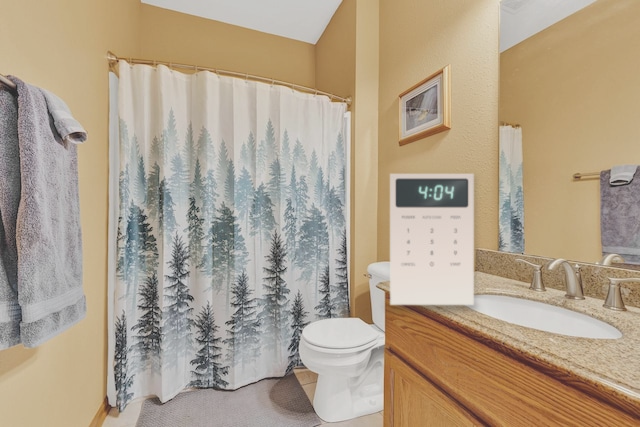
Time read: 4:04
